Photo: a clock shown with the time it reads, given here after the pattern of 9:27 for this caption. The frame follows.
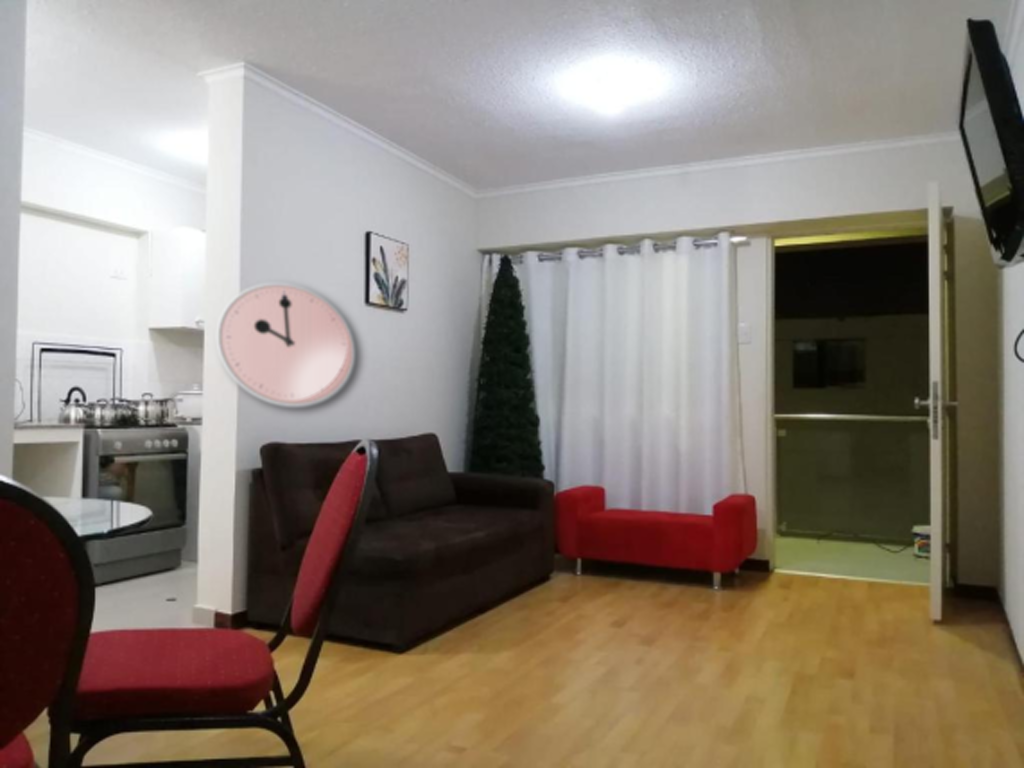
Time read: 10:00
